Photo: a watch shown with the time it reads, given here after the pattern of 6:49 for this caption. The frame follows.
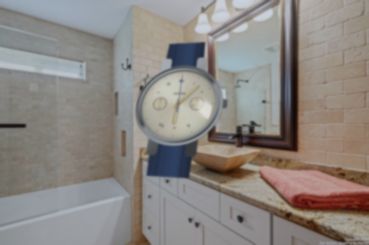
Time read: 6:07
